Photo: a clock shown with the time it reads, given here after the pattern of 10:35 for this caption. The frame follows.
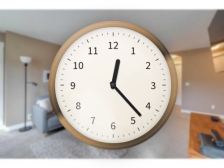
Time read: 12:23
